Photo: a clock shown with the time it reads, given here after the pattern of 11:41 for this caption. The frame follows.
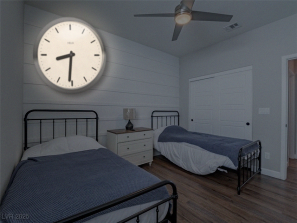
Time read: 8:31
